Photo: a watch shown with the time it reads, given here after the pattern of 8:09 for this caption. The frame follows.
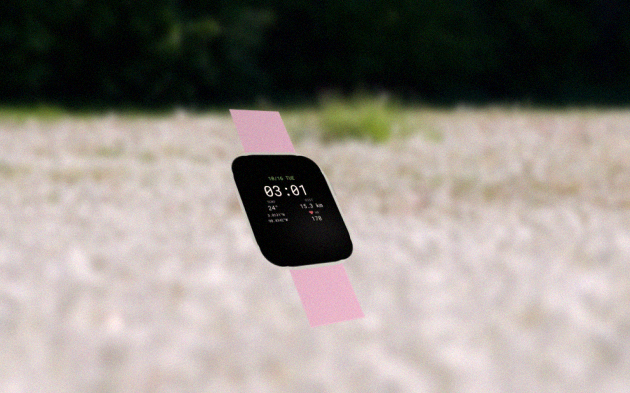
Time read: 3:01
